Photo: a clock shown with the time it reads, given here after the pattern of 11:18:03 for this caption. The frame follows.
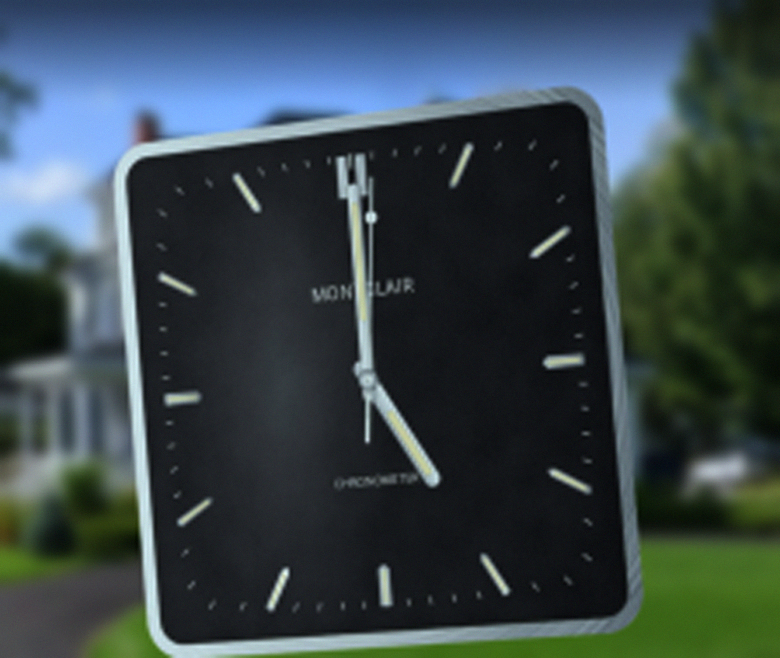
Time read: 5:00:01
